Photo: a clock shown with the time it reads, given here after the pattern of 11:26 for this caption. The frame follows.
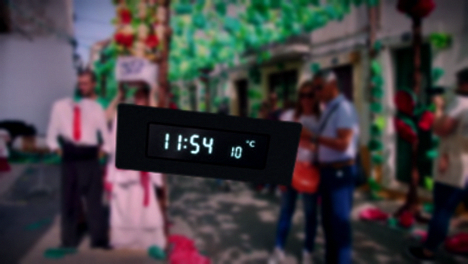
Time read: 11:54
